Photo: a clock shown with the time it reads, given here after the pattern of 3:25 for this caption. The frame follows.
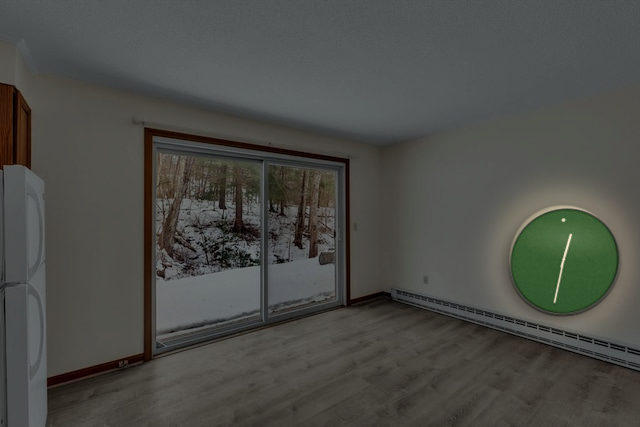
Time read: 12:32
